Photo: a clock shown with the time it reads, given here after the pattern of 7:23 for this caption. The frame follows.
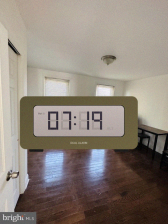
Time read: 7:19
